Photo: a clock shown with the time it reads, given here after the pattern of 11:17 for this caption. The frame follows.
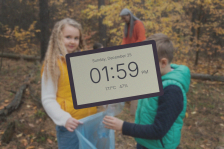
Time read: 1:59
